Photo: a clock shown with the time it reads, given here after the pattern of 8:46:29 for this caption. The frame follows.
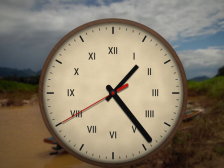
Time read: 1:23:40
